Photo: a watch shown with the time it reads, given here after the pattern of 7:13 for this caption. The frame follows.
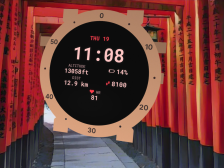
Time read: 11:08
